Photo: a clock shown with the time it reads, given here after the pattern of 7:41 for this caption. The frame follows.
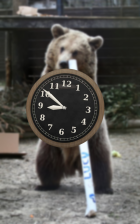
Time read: 8:51
